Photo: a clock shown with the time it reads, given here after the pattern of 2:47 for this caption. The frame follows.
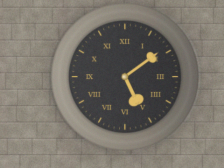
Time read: 5:09
